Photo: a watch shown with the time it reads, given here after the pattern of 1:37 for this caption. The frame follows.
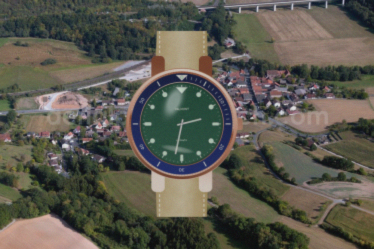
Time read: 2:32
